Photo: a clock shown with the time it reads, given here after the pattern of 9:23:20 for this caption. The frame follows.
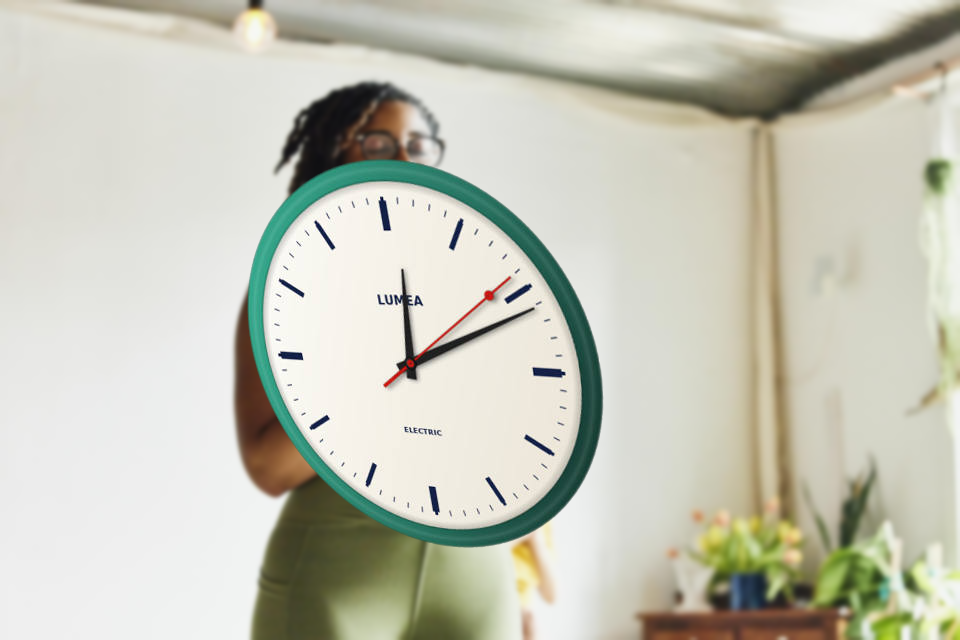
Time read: 12:11:09
